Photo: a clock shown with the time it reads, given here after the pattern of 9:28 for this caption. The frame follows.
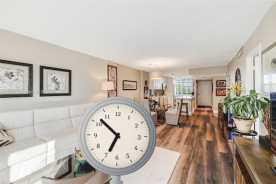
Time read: 6:52
